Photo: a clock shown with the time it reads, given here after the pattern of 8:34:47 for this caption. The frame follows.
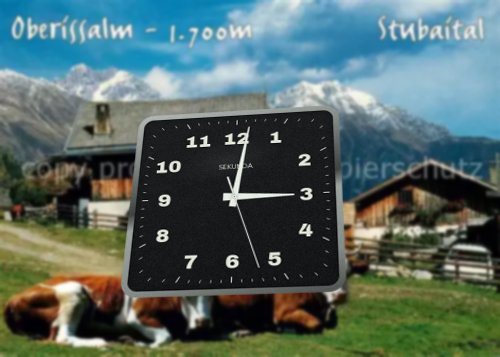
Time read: 3:01:27
